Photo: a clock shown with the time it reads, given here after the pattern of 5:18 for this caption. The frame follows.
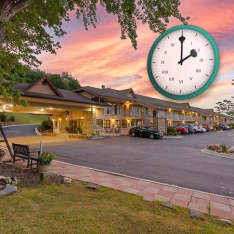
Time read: 2:00
